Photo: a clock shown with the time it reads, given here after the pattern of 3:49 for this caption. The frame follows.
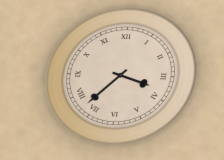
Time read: 3:37
